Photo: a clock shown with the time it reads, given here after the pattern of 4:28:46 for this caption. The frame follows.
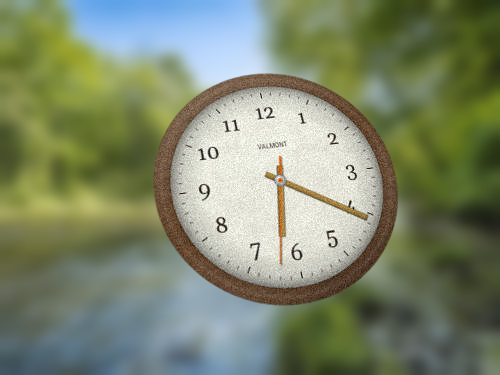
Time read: 6:20:32
